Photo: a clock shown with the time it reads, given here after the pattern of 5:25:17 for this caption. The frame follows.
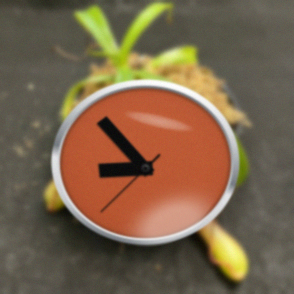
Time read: 8:53:37
